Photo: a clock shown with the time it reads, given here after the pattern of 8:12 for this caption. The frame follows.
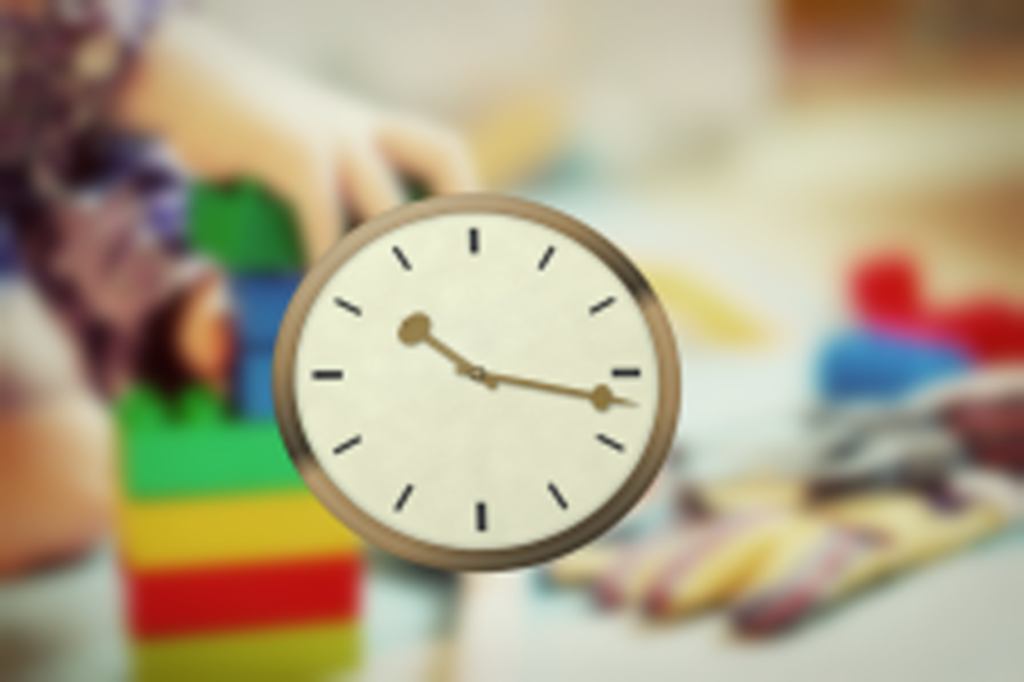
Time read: 10:17
